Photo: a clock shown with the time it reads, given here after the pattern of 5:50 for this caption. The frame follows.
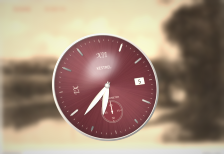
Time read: 6:38
